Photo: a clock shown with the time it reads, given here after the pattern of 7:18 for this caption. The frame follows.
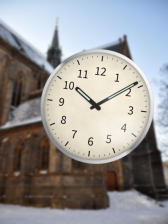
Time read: 10:09
